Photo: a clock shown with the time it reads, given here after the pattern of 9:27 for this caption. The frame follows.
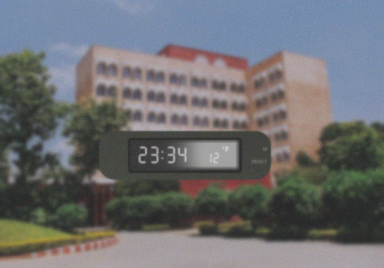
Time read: 23:34
